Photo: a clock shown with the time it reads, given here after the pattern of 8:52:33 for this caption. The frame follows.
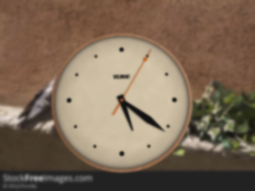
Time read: 5:21:05
